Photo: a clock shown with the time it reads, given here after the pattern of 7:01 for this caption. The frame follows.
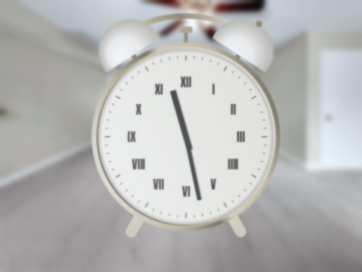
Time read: 11:28
